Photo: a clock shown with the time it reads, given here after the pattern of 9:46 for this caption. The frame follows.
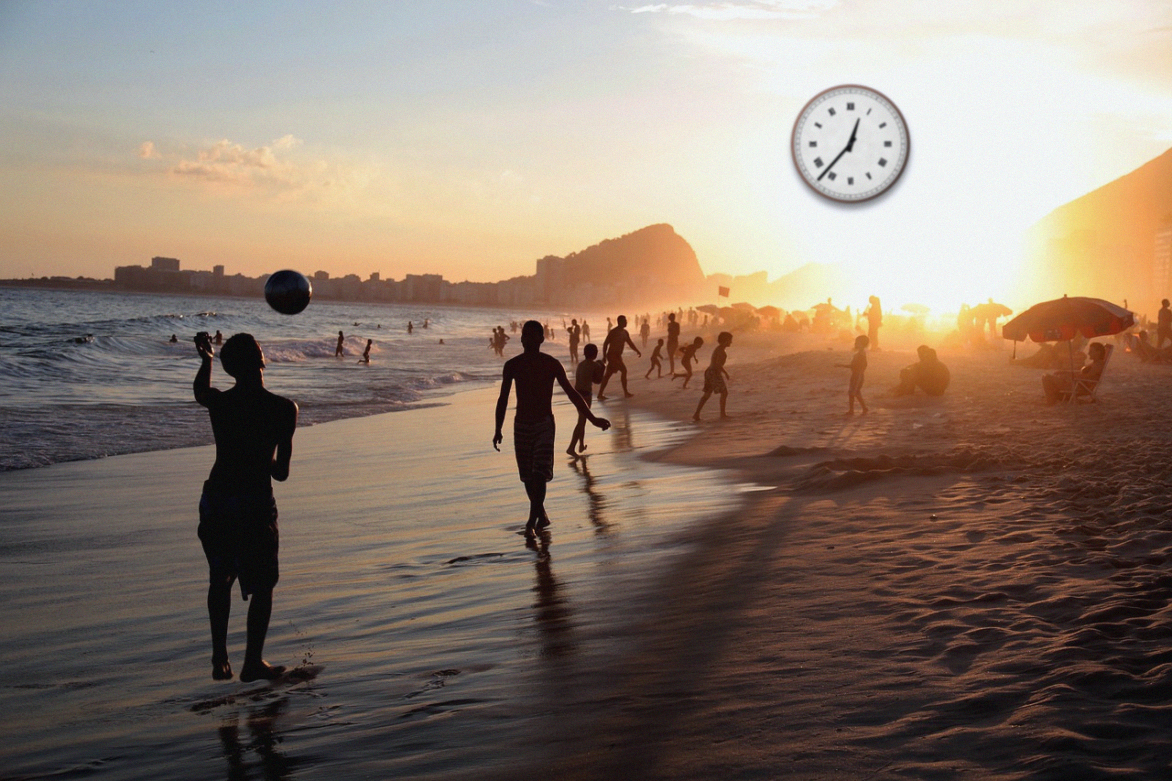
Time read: 12:37
